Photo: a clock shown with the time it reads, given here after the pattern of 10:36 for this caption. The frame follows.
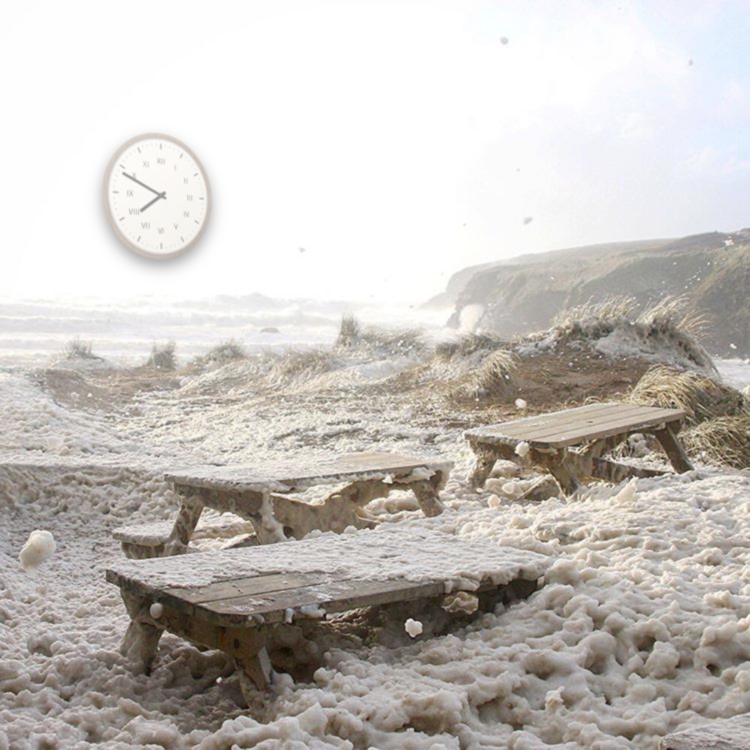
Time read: 7:49
